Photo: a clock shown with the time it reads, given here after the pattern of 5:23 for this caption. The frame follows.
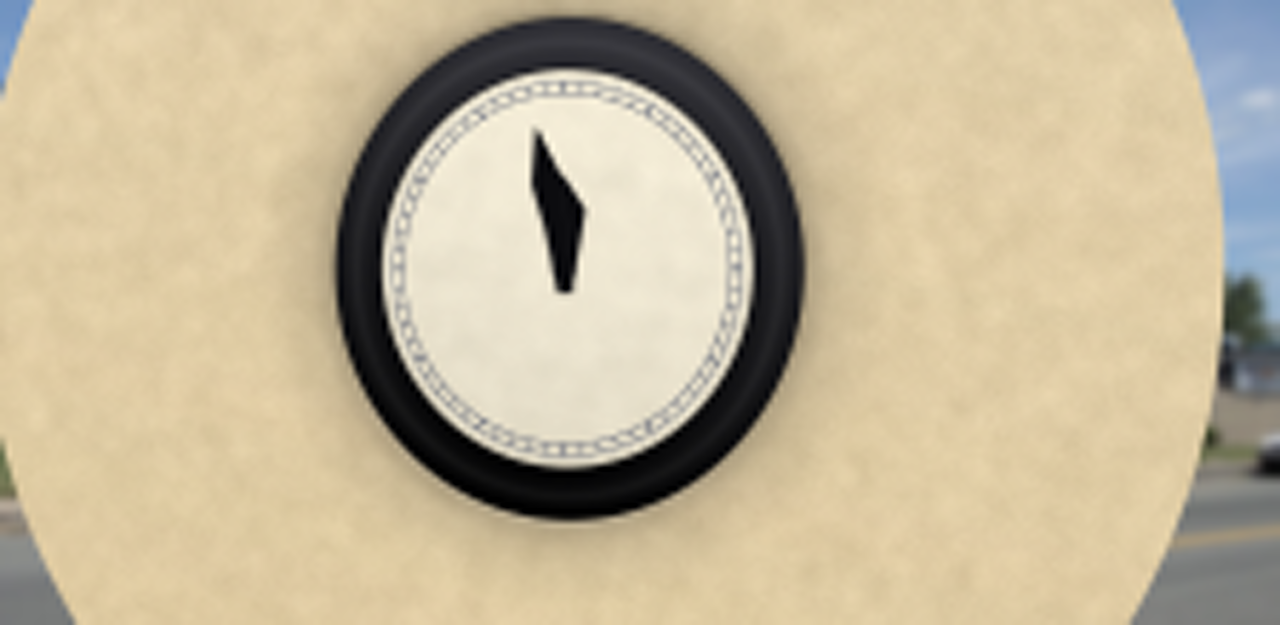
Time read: 11:58
